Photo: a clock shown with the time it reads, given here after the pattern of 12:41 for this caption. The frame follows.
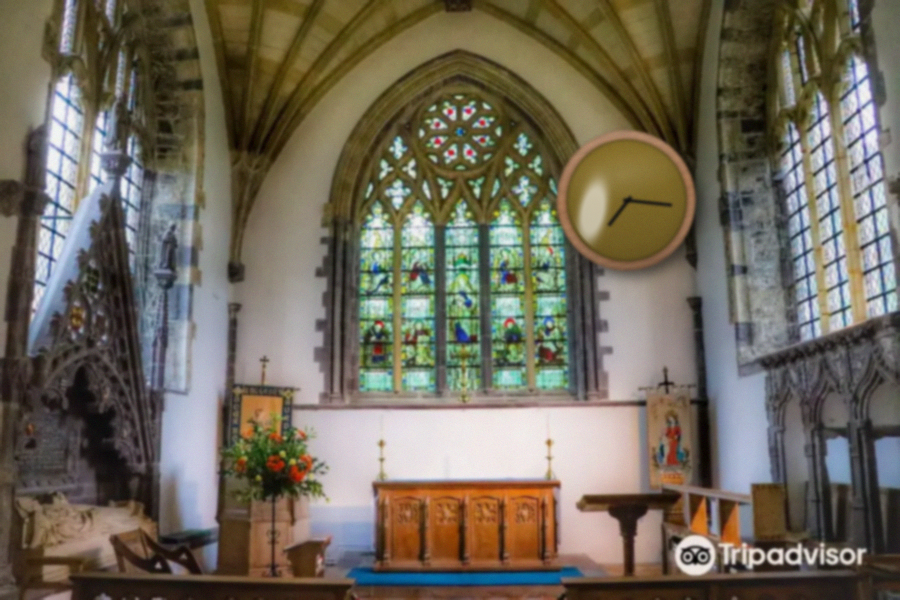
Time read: 7:16
